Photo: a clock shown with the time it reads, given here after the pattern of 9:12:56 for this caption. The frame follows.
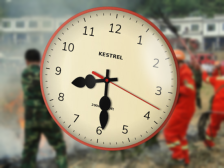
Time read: 8:29:18
